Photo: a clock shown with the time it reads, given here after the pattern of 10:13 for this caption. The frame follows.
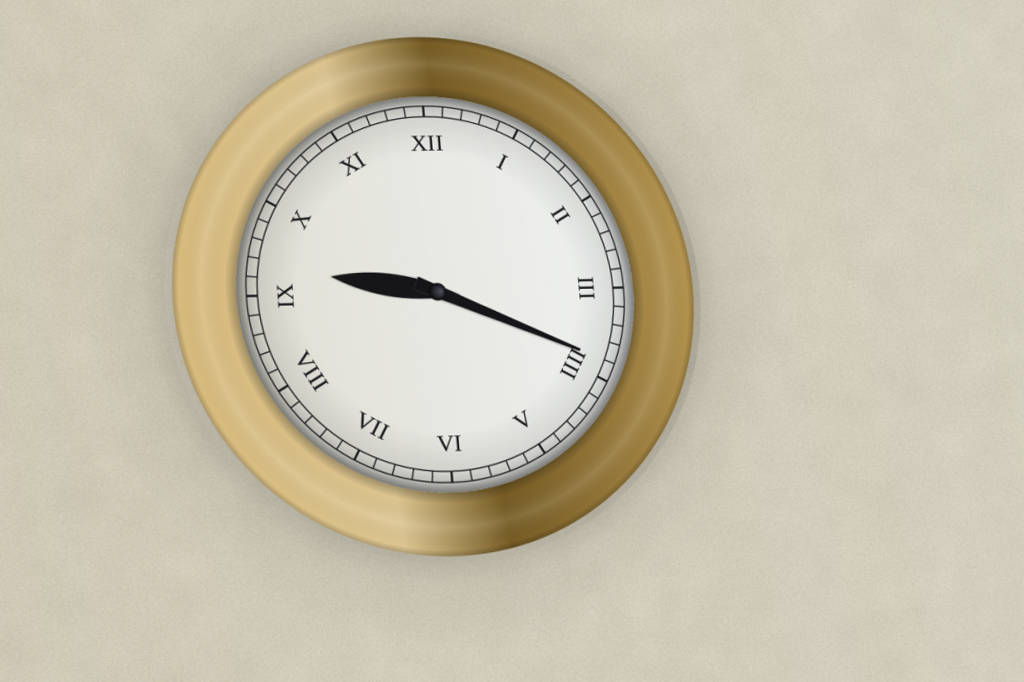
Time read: 9:19
